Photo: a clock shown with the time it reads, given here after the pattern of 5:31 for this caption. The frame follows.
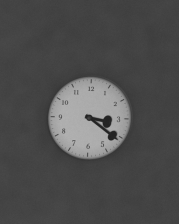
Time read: 3:21
